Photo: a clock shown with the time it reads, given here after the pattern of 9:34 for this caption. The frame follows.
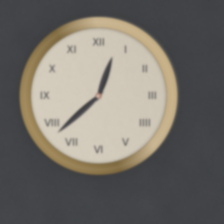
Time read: 12:38
